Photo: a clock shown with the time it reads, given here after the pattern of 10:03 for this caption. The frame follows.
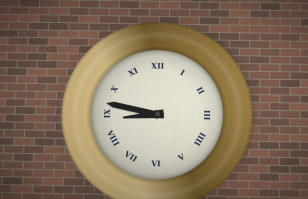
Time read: 8:47
